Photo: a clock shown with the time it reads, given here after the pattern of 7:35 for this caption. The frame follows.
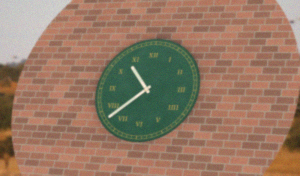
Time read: 10:38
